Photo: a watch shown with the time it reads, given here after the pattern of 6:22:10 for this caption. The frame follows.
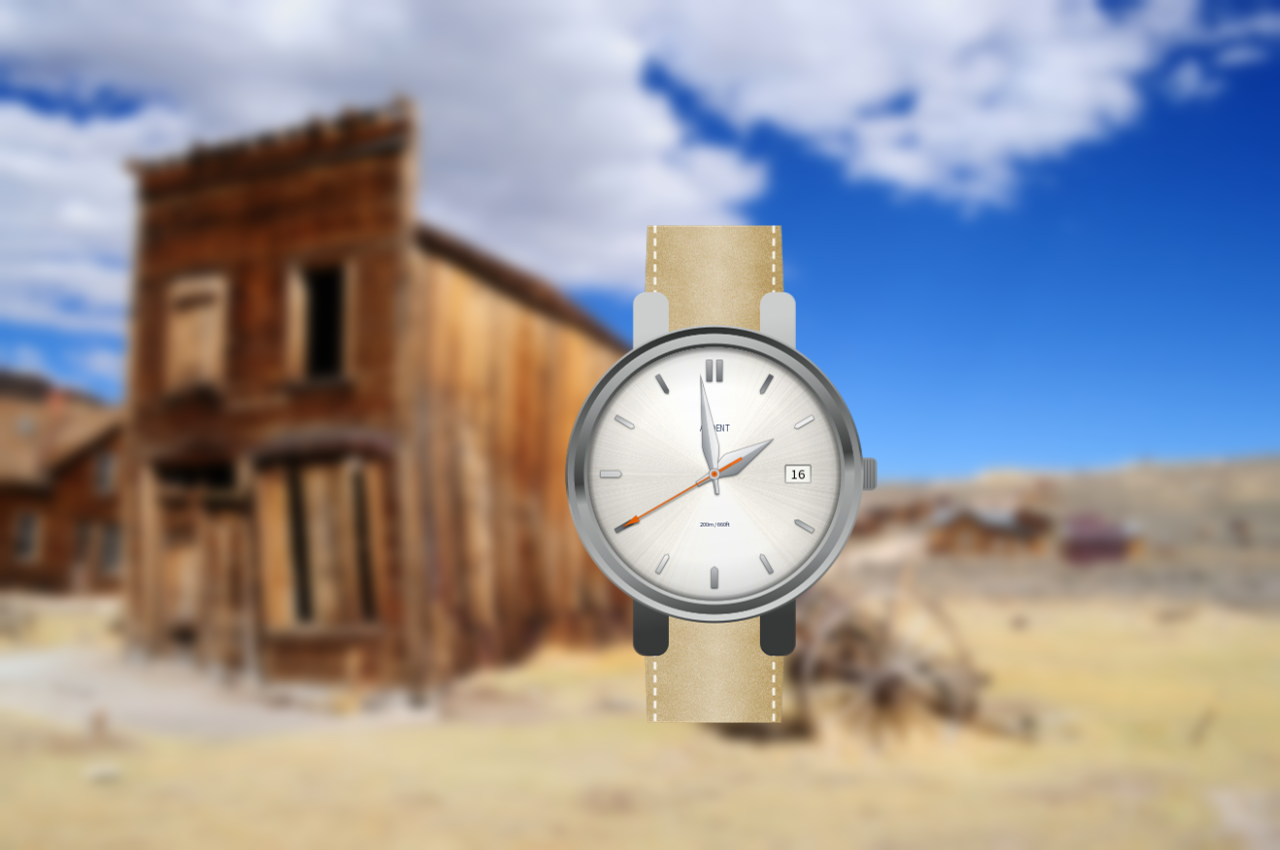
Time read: 1:58:40
